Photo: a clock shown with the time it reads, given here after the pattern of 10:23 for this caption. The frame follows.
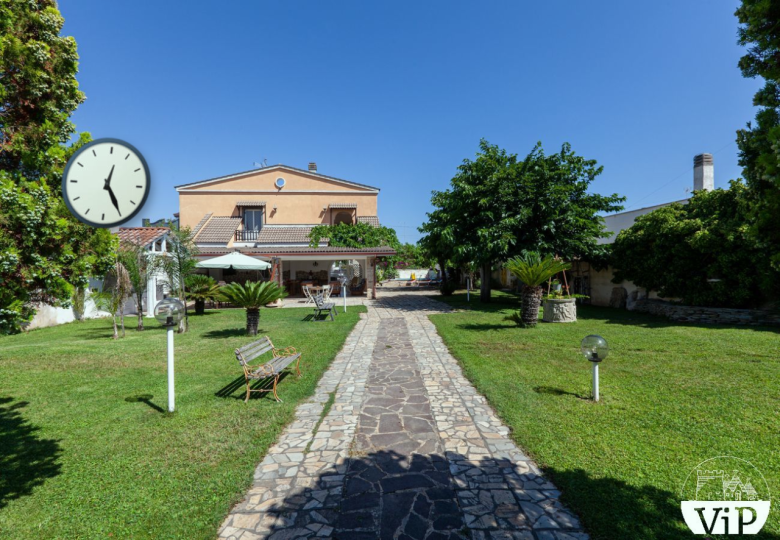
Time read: 12:25
